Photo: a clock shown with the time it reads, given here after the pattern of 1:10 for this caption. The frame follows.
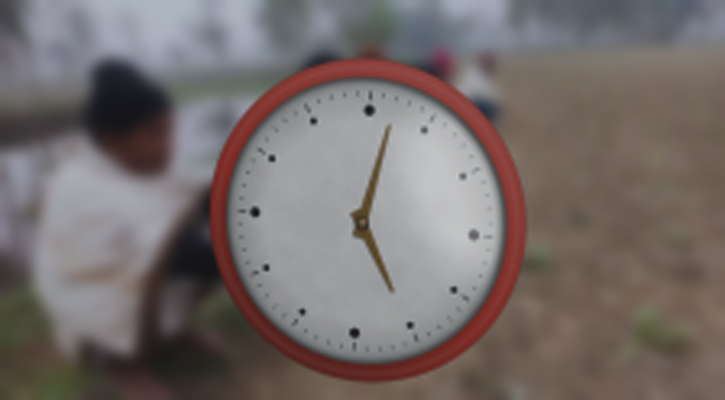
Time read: 5:02
